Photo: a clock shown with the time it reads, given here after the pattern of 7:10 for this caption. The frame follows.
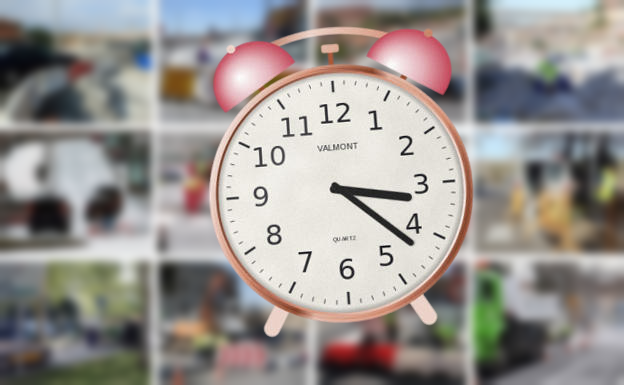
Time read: 3:22
